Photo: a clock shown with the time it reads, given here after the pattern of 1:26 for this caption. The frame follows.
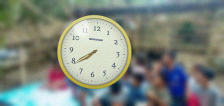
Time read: 7:39
